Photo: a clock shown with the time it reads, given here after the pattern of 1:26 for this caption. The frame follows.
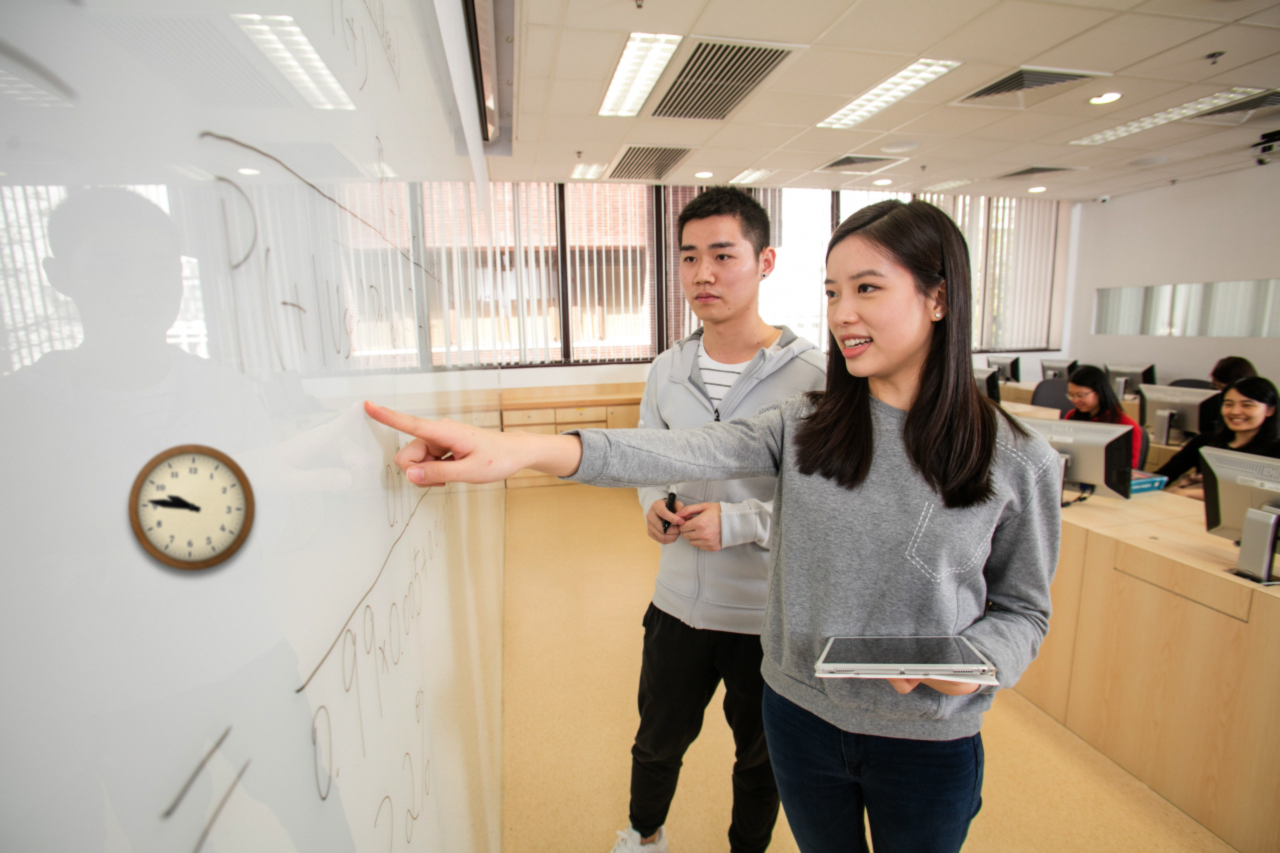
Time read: 9:46
